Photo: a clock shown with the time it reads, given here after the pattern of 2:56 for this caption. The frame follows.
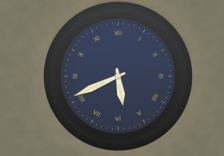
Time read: 5:41
